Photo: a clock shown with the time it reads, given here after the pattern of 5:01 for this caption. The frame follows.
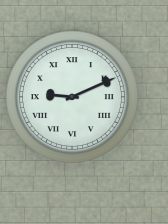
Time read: 9:11
